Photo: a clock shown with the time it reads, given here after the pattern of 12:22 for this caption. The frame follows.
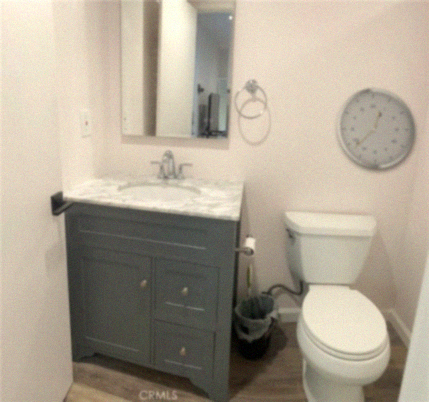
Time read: 12:38
